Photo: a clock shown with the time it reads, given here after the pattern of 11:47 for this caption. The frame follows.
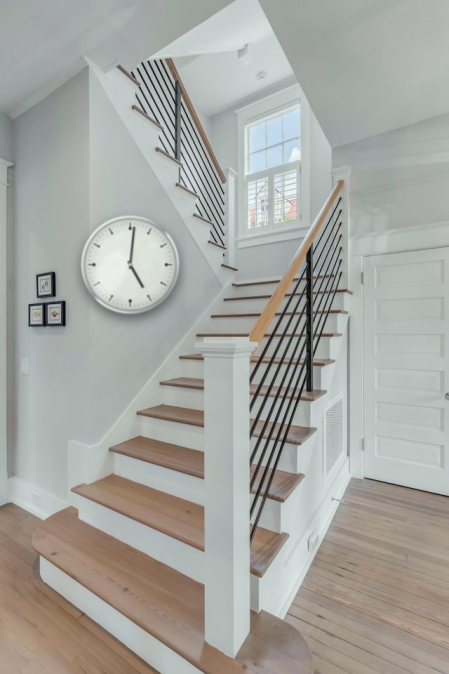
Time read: 5:01
